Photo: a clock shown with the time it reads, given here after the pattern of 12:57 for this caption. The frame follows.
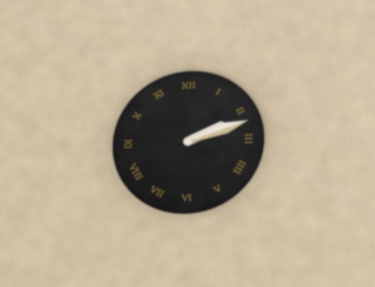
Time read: 2:12
